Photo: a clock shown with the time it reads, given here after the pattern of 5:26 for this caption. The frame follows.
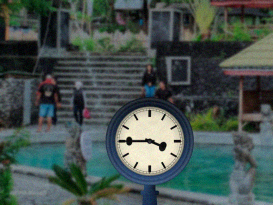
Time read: 3:45
